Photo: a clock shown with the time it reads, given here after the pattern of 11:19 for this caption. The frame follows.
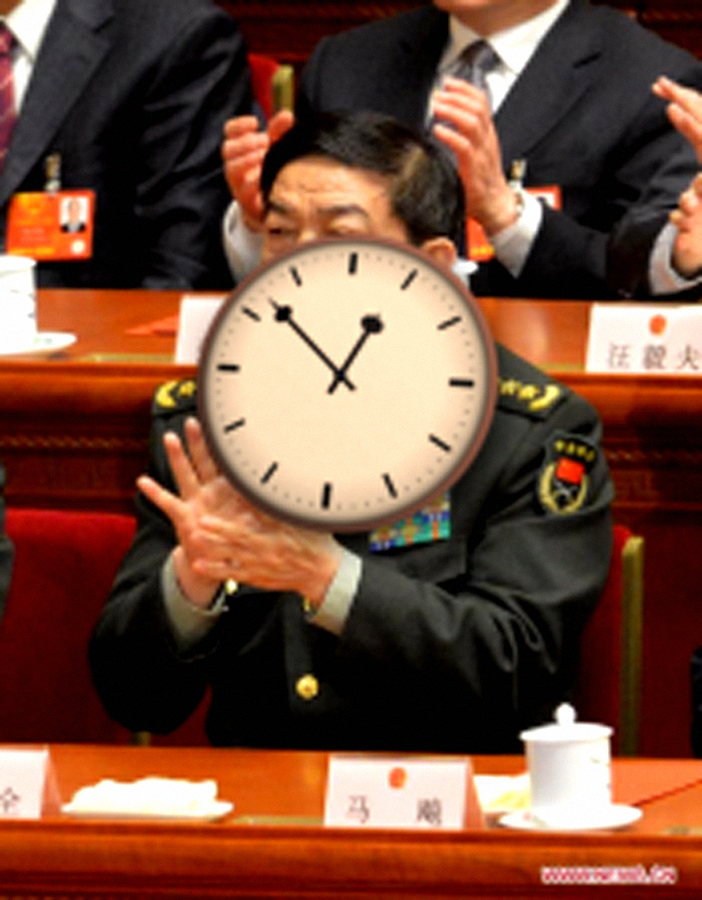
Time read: 12:52
